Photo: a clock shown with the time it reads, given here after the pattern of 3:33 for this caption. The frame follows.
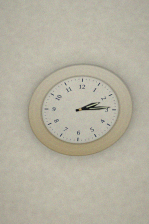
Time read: 2:14
